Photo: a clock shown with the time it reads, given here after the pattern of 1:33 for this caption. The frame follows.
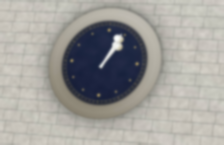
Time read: 1:04
